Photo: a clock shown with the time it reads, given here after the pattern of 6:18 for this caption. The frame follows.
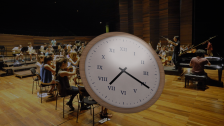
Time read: 7:20
